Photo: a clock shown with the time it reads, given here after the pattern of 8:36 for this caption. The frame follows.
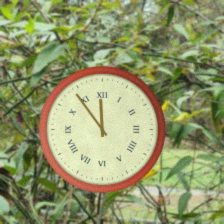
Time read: 11:54
